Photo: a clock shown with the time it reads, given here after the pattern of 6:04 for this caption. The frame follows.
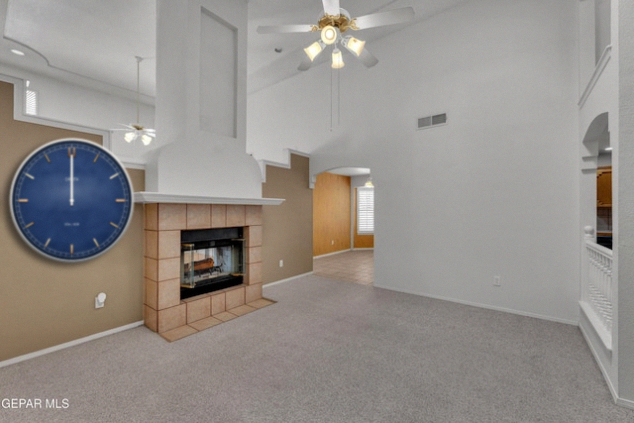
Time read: 12:00
